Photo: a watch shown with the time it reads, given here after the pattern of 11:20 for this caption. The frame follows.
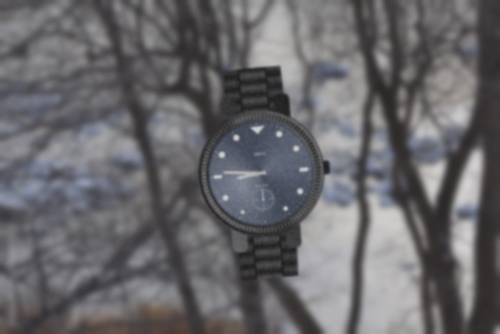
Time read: 8:46
